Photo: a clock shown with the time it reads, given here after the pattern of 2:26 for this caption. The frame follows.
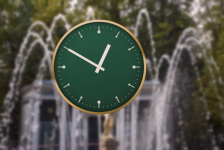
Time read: 12:50
